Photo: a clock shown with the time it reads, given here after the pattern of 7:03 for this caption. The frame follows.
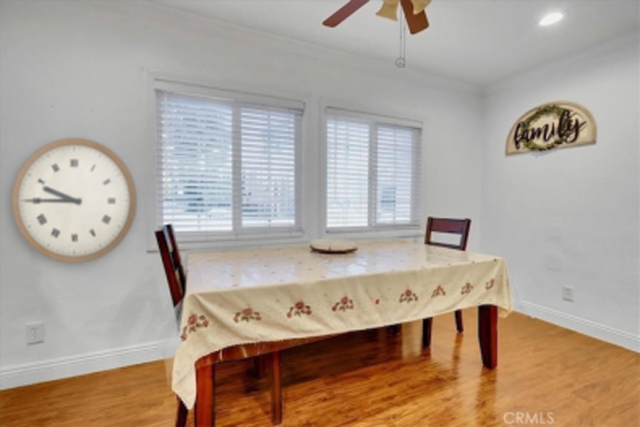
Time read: 9:45
